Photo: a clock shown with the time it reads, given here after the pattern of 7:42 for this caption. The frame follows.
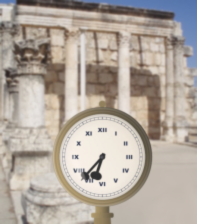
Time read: 6:37
